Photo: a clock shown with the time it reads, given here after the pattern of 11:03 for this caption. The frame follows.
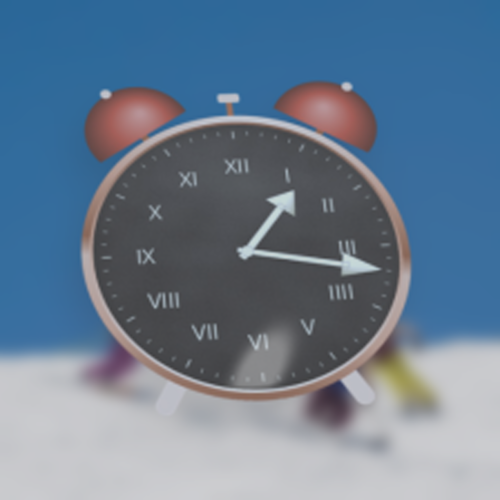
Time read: 1:17
